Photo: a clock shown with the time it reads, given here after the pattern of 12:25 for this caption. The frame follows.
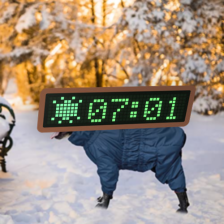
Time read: 7:01
